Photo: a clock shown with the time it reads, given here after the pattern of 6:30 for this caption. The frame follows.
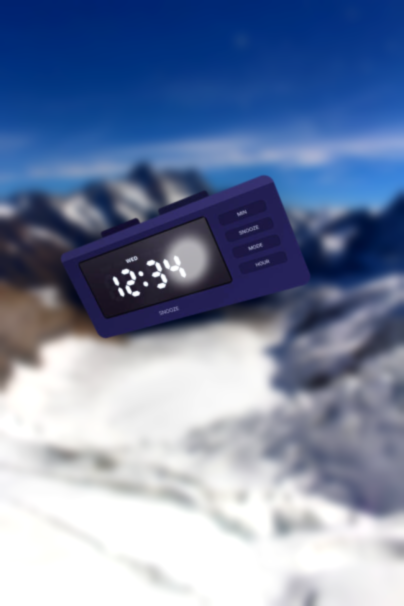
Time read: 12:34
